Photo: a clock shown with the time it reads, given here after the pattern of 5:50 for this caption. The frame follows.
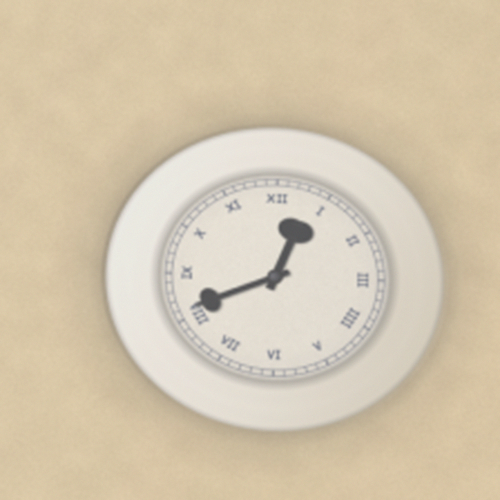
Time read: 12:41
